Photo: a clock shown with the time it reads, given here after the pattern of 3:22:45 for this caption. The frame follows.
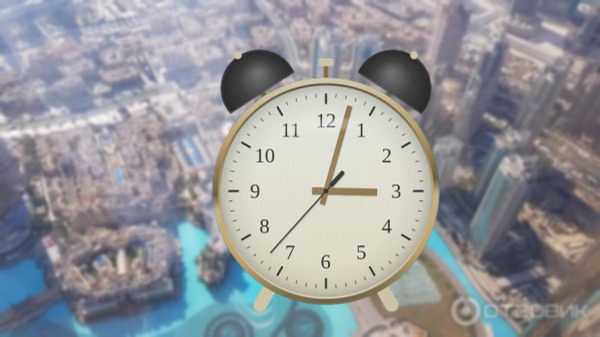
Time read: 3:02:37
